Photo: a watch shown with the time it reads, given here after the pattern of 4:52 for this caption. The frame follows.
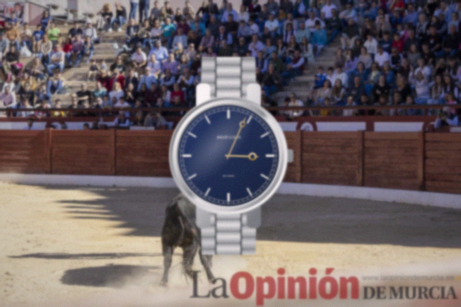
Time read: 3:04
